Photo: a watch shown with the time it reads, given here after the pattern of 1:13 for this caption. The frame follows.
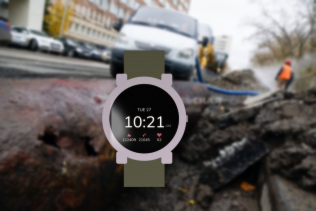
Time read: 10:21
